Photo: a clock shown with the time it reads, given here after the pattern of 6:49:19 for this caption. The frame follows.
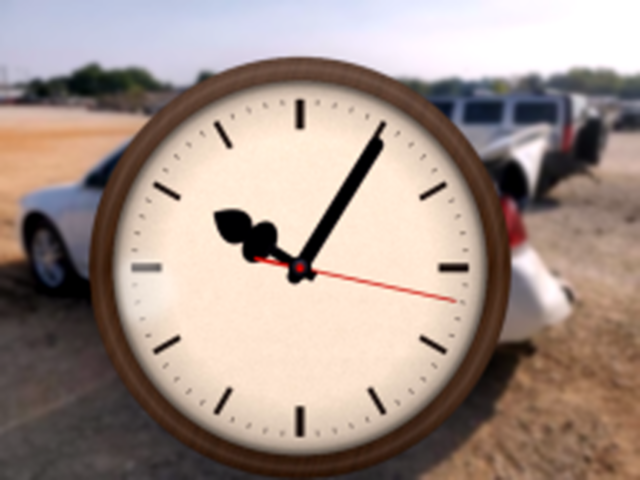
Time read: 10:05:17
